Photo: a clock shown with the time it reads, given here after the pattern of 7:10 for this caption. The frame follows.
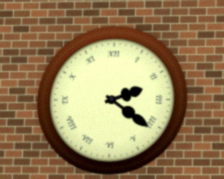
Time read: 2:21
